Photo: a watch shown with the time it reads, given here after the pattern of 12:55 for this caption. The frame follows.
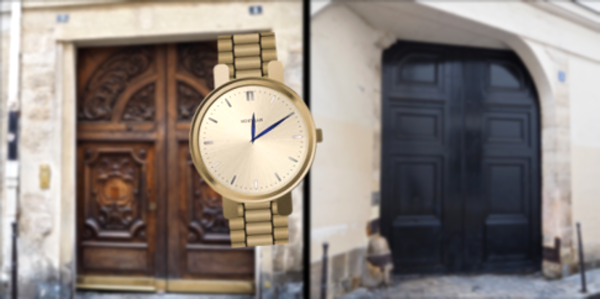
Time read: 12:10
